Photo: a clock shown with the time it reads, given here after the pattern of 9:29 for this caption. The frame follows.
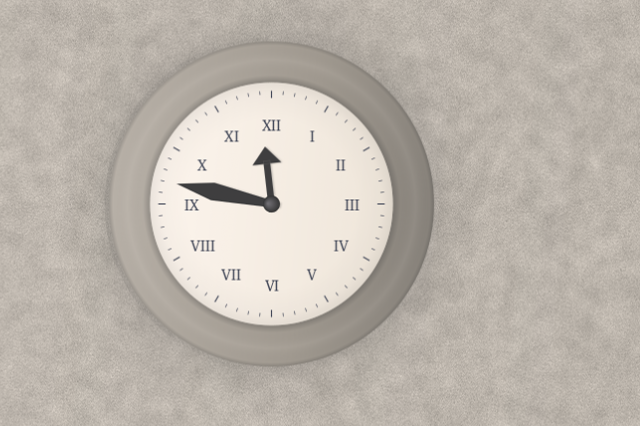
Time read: 11:47
